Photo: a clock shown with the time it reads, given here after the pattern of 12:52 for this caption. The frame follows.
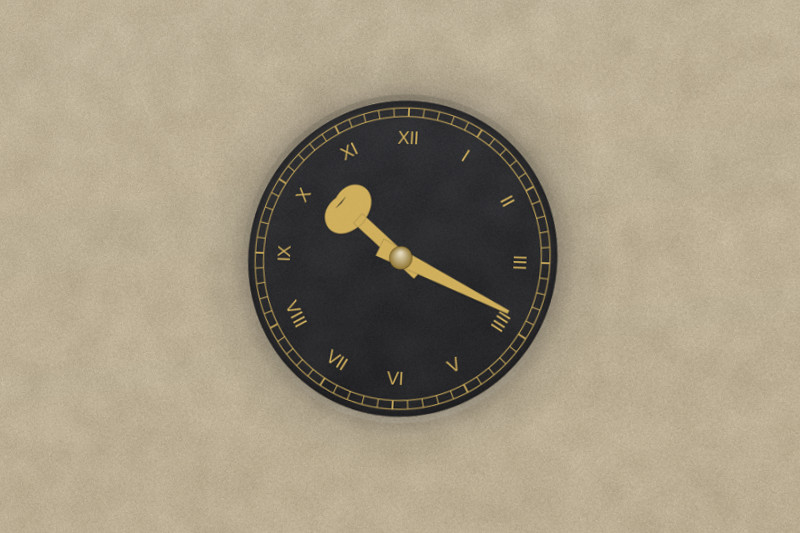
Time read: 10:19
